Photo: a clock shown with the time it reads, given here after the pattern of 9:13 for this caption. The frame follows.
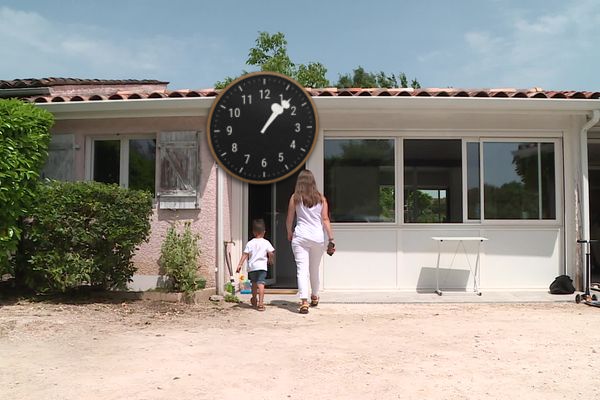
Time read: 1:07
